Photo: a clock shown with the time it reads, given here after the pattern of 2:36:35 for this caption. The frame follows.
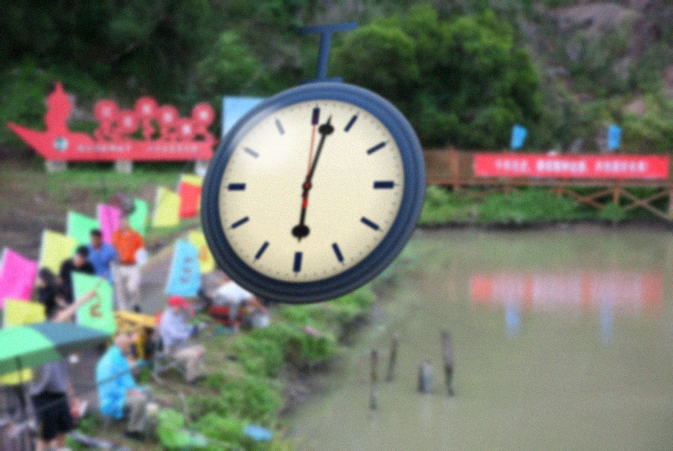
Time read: 6:02:00
